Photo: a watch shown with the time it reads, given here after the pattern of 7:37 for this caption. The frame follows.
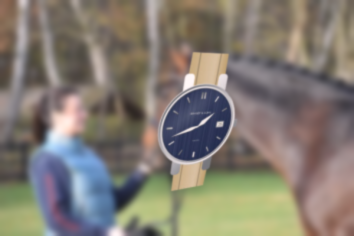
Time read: 1:42
